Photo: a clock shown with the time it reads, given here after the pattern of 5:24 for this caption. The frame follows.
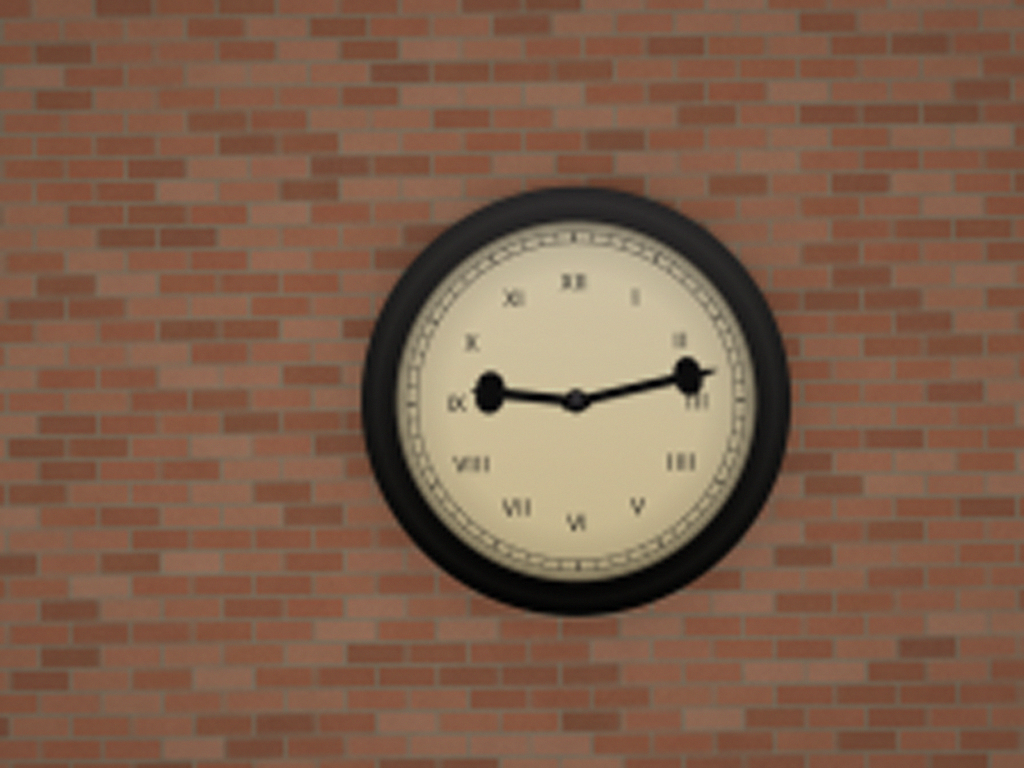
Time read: 9:13
